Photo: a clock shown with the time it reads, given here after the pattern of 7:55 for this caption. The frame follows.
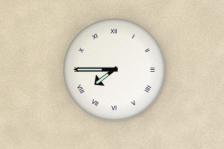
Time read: 7:45
